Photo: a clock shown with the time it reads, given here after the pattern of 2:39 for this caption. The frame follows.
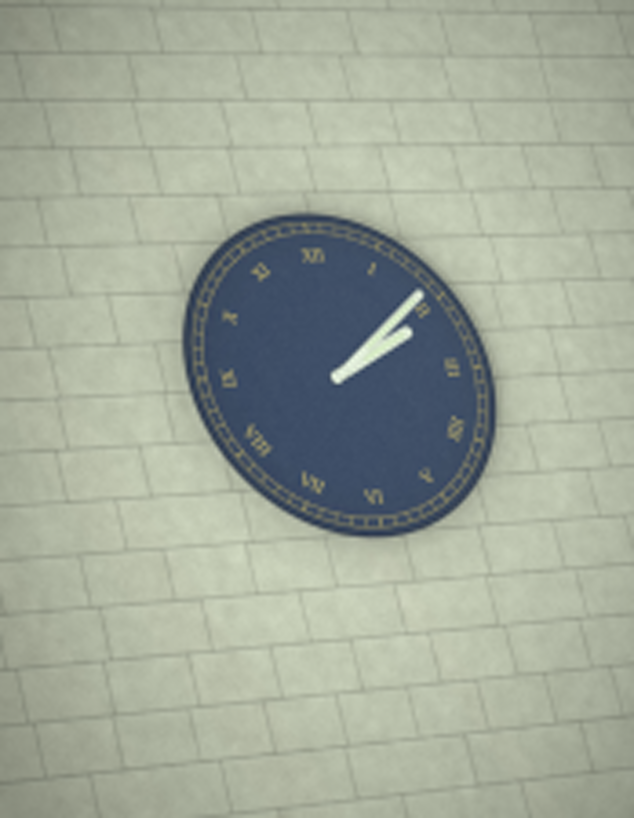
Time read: 2:09
